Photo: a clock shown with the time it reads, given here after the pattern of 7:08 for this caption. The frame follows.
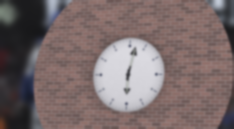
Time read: 6:02
